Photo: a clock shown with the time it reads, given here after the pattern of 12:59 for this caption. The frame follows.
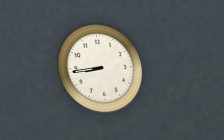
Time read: 8:44
